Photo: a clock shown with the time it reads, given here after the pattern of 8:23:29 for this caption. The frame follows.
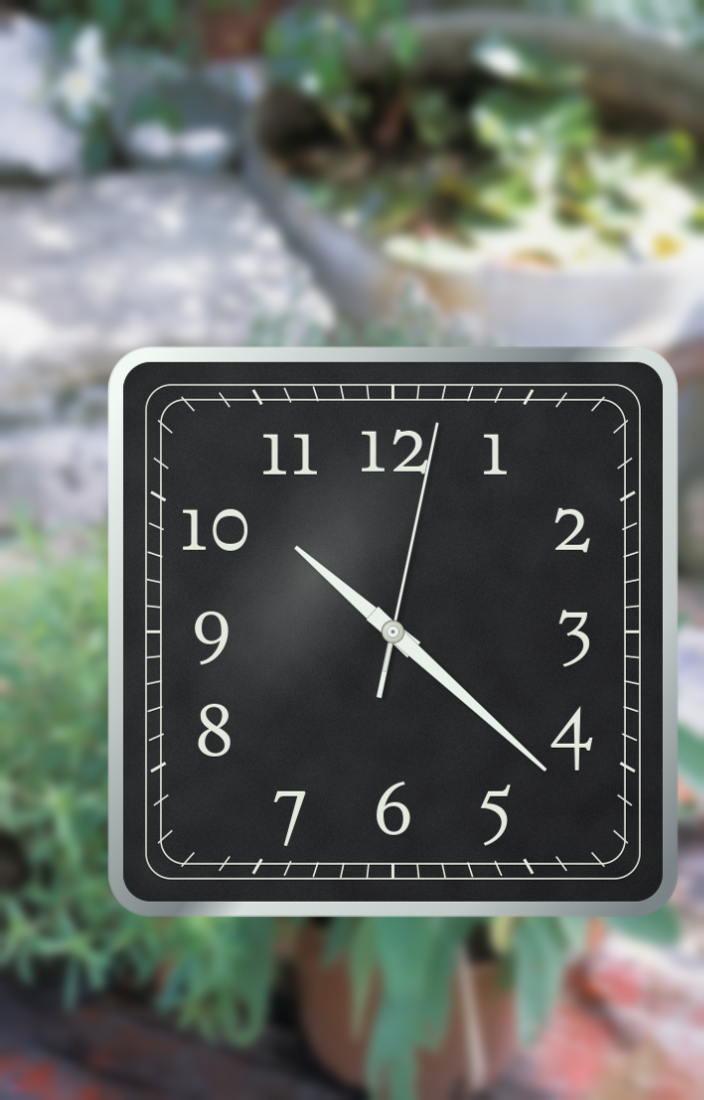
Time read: 10:22:02
